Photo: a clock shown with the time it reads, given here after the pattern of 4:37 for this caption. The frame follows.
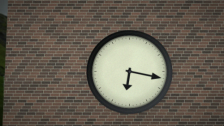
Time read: 6:17
